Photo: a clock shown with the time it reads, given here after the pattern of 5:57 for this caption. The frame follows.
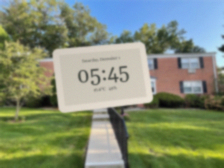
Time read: 5:45
